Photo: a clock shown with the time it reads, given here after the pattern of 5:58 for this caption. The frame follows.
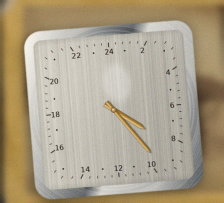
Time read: 8:24
